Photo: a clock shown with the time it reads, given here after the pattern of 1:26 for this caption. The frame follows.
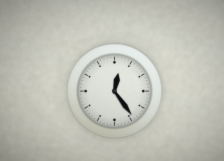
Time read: 12:24
